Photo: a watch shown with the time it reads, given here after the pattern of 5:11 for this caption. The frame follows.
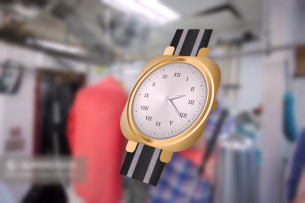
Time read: 2:21
